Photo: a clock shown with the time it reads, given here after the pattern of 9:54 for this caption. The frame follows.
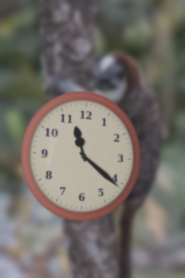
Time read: 11:21
